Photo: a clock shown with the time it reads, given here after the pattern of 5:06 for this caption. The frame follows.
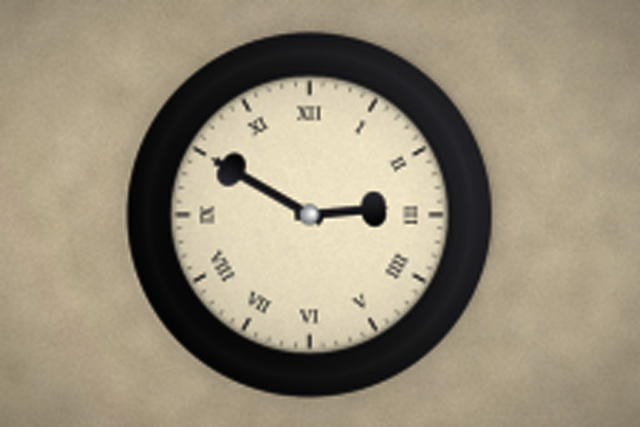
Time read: 2:50
